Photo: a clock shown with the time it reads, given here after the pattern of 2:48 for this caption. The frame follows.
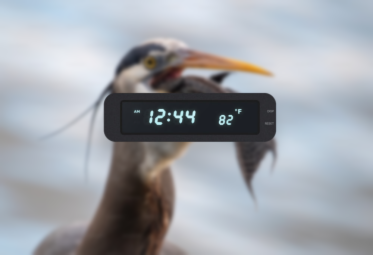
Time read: 12:44
